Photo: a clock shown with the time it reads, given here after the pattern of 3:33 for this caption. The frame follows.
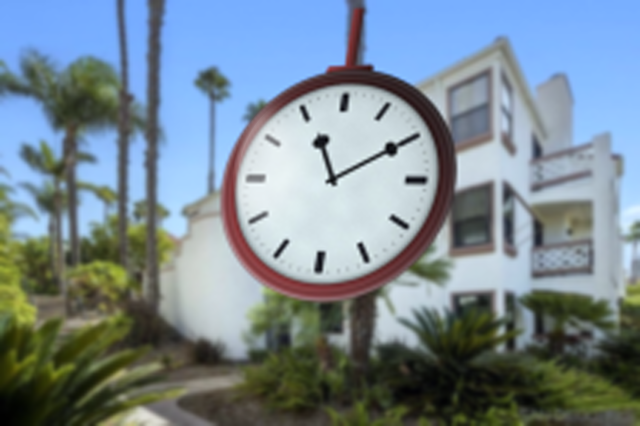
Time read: 11:10
